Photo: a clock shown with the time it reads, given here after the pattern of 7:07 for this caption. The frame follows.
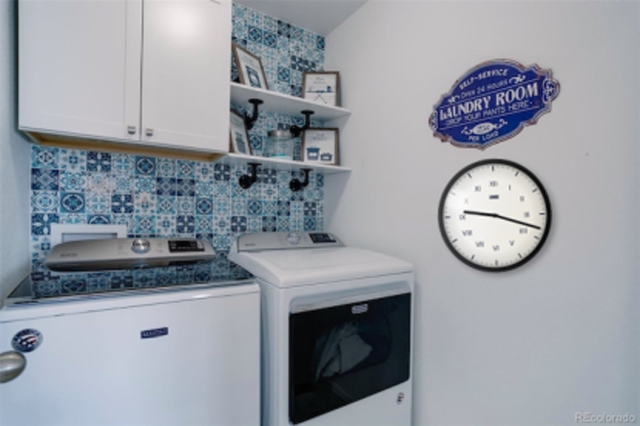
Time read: 9:18
